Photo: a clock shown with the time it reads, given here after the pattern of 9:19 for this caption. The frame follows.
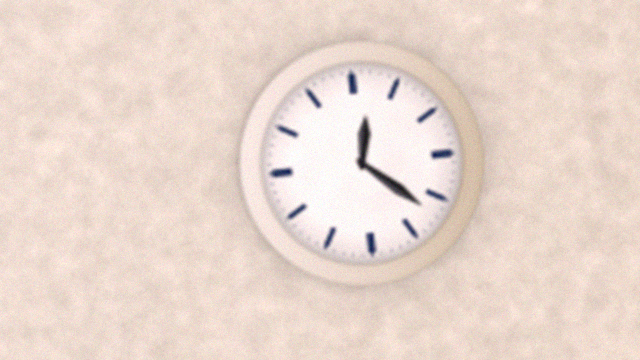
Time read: 12:22
